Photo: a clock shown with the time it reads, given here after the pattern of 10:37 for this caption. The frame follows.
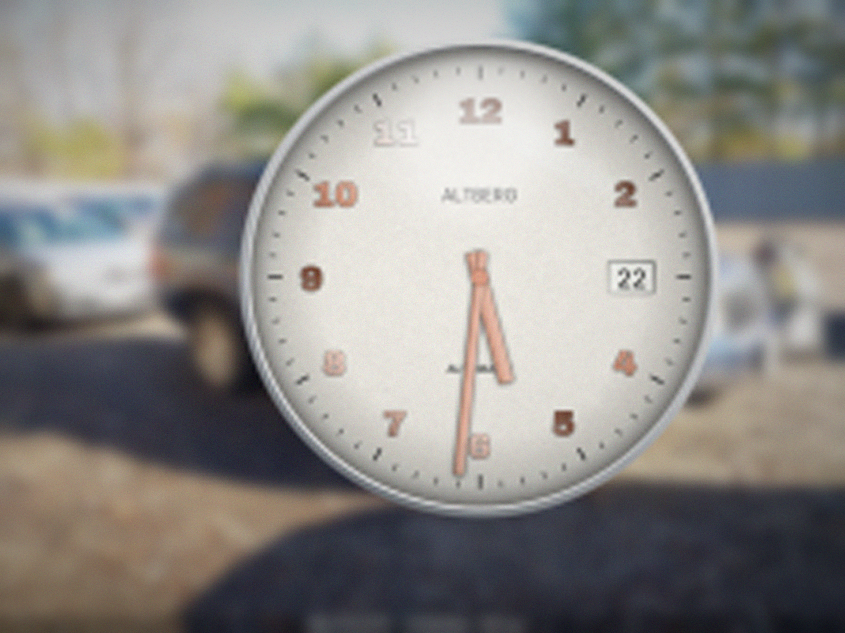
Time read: 5:31
